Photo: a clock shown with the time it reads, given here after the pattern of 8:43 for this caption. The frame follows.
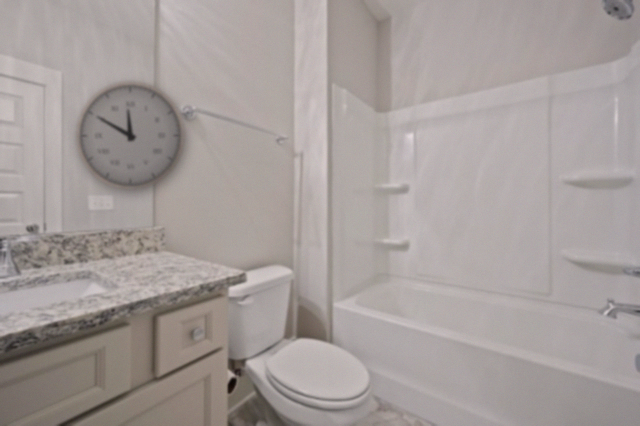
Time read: 11:50
